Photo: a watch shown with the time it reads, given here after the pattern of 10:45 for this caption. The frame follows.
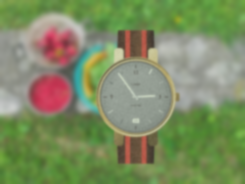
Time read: 2:54
